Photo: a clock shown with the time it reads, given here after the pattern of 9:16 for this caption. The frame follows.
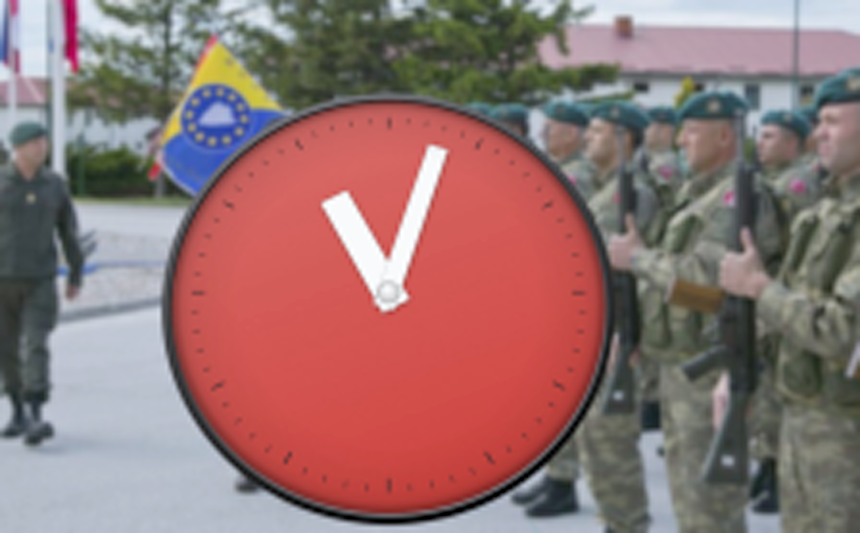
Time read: 11:03
